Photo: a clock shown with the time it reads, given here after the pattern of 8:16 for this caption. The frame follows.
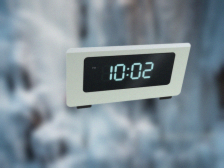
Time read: 10:02
